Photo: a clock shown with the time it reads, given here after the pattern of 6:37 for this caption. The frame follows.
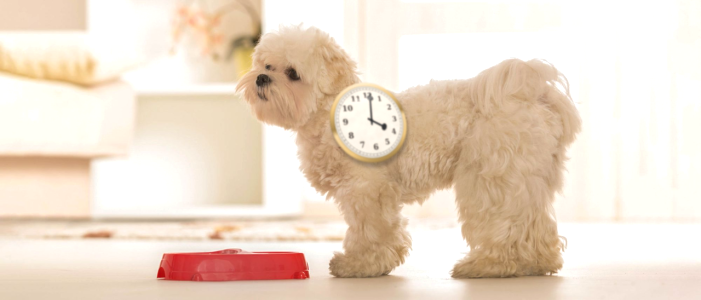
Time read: 4:01
